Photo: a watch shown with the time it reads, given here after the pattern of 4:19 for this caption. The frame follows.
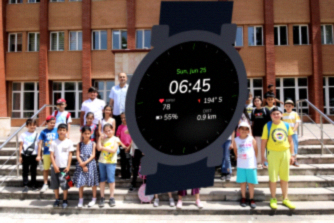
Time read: 6:45
